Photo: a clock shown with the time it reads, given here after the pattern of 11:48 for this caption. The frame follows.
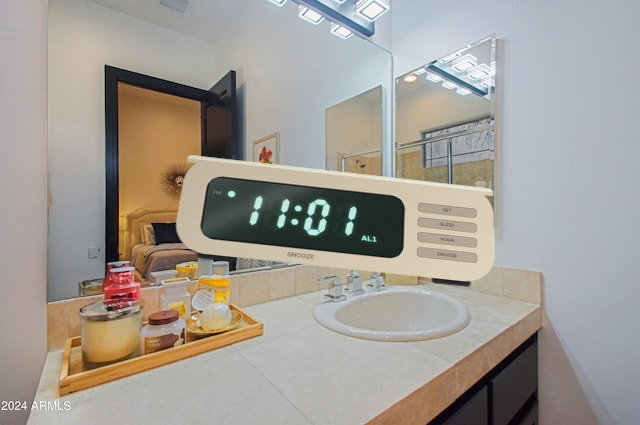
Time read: 11:01
